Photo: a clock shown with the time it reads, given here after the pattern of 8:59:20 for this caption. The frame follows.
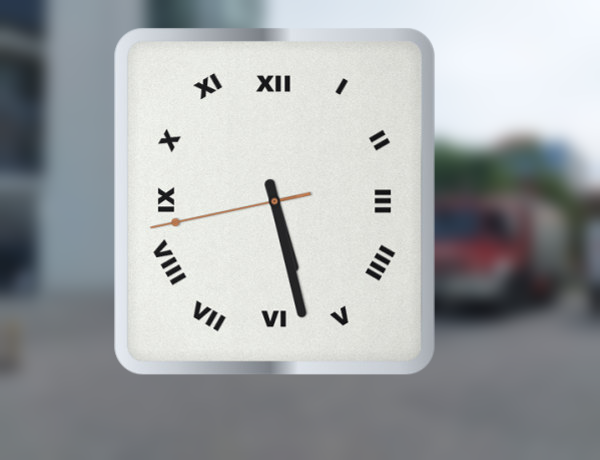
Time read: 5:27:43
